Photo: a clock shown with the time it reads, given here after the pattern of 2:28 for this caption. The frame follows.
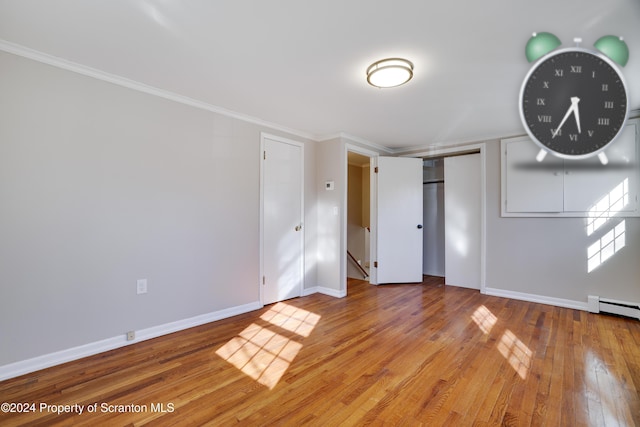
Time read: 5:35
